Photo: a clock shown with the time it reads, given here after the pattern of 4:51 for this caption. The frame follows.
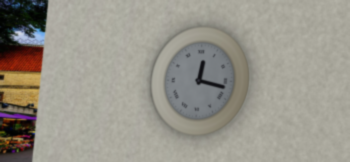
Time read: 12:17
